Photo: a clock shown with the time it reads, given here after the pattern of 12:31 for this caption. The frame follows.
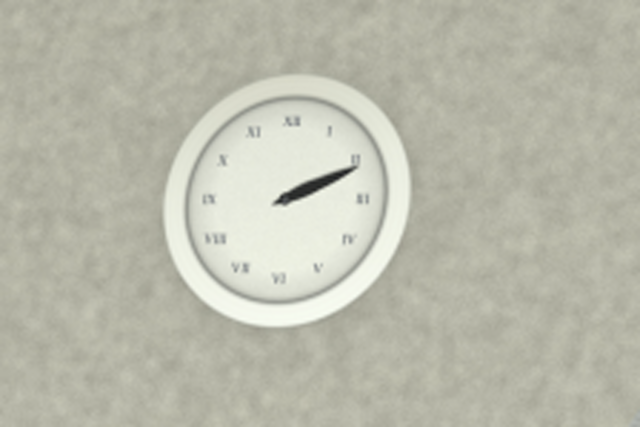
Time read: 2:11
